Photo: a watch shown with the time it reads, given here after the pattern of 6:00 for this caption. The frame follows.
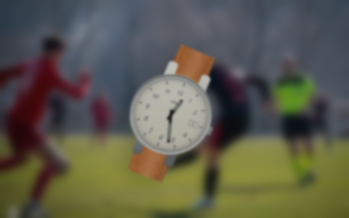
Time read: 12:27
